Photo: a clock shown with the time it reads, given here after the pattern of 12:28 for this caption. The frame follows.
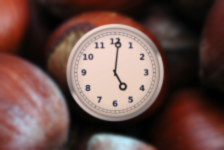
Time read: 5:01
